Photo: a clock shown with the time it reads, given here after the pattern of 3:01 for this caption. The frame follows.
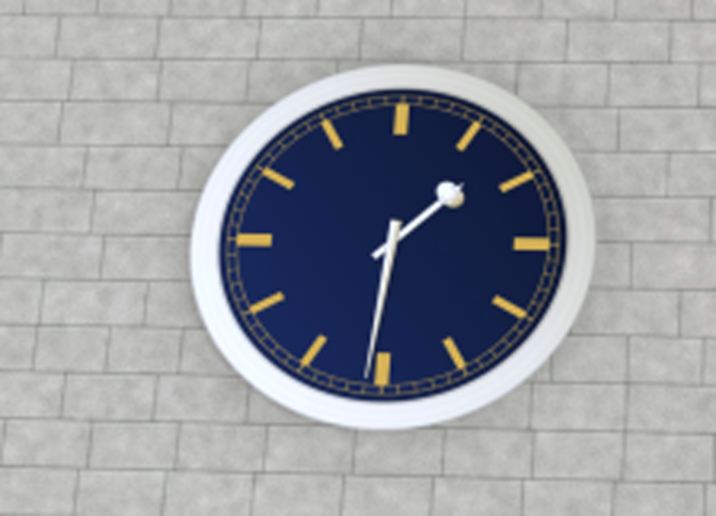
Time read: 1:31
